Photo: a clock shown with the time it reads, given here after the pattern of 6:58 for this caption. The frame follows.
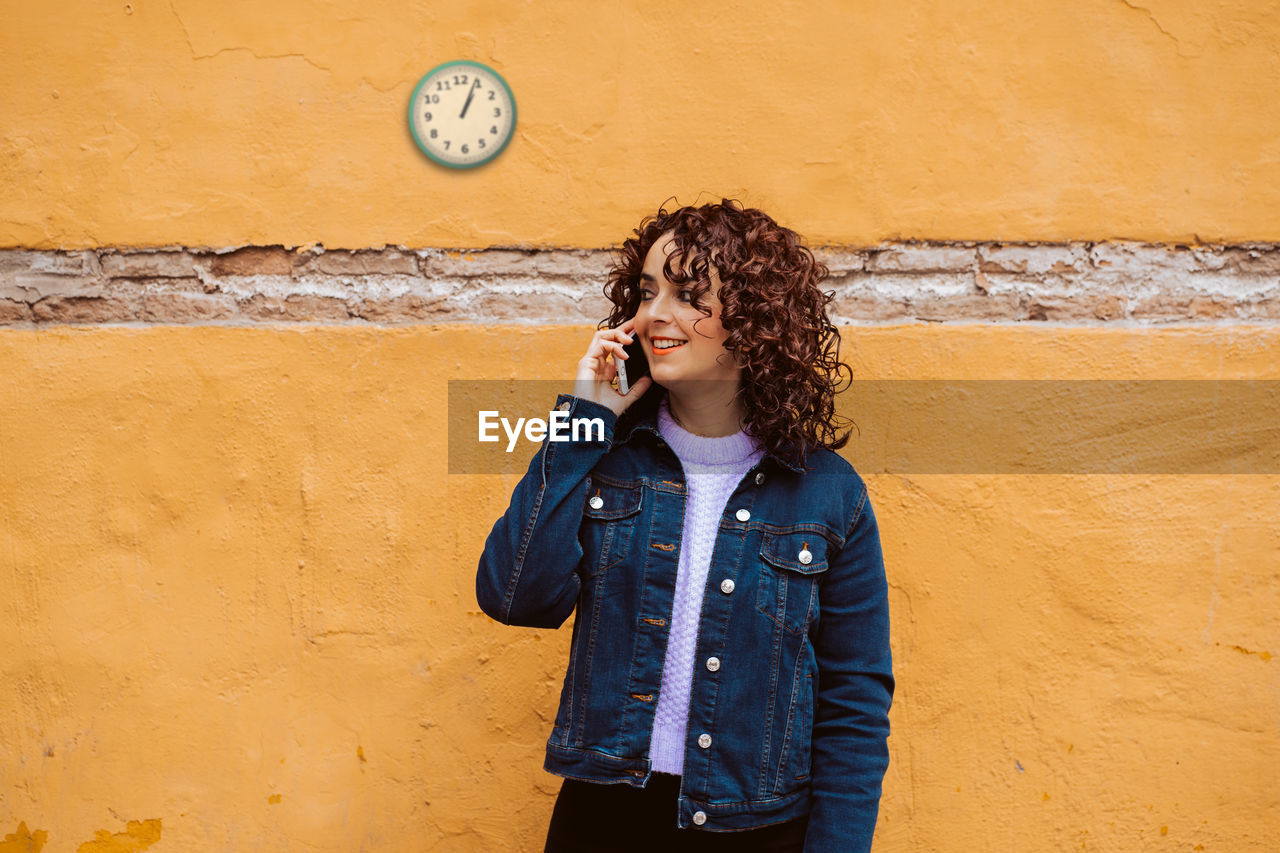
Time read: 1:04
